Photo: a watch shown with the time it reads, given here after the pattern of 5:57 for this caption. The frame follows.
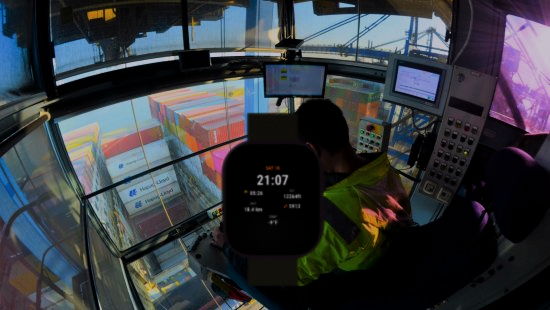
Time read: 21:07
